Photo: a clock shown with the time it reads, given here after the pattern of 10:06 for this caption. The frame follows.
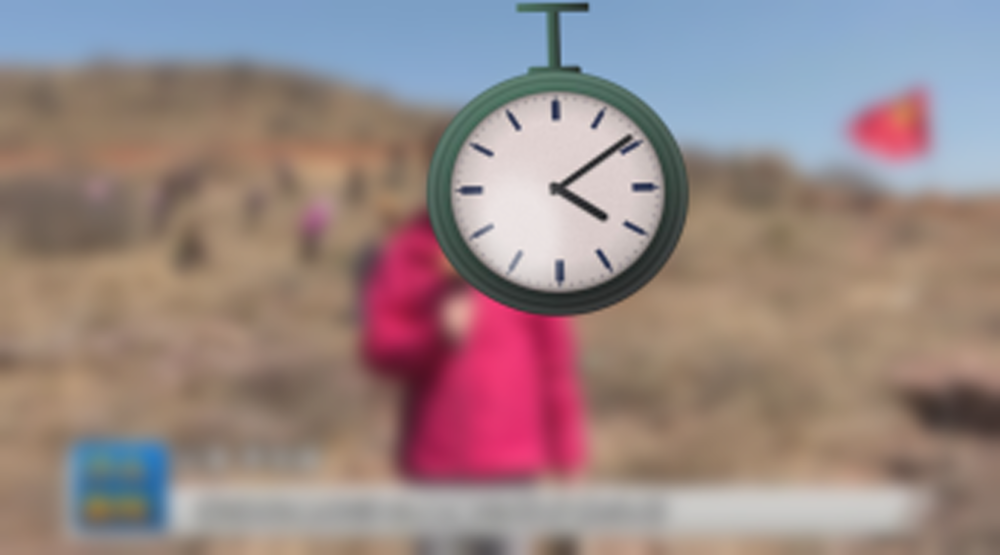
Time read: 4:09
